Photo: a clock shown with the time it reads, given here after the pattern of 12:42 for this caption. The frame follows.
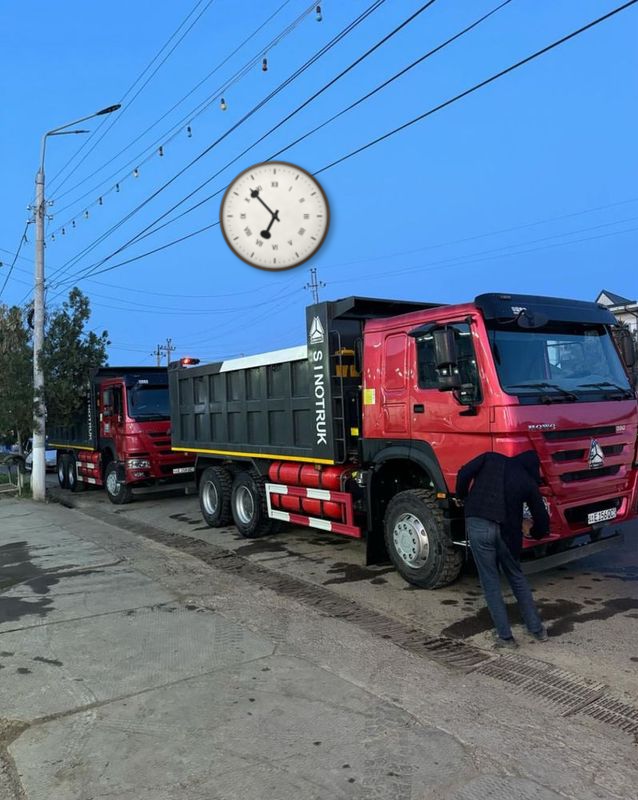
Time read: 6:53
